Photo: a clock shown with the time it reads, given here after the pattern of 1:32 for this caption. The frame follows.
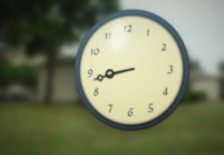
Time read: 8:43
